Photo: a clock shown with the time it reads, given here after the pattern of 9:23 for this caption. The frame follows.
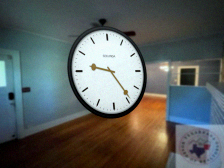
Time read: 9:24
